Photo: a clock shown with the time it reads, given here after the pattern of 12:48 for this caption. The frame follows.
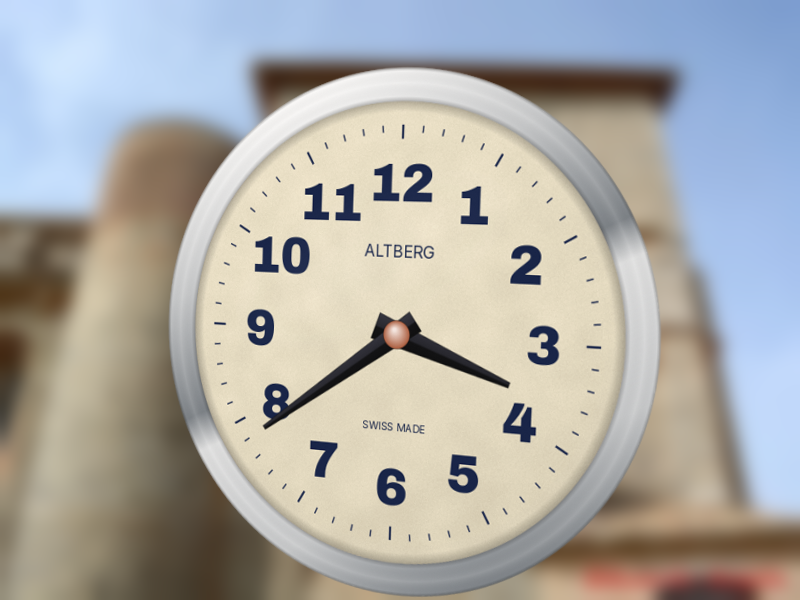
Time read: 3:39
